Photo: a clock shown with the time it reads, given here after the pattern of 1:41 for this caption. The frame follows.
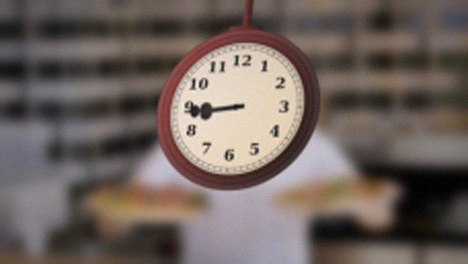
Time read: 8:44
